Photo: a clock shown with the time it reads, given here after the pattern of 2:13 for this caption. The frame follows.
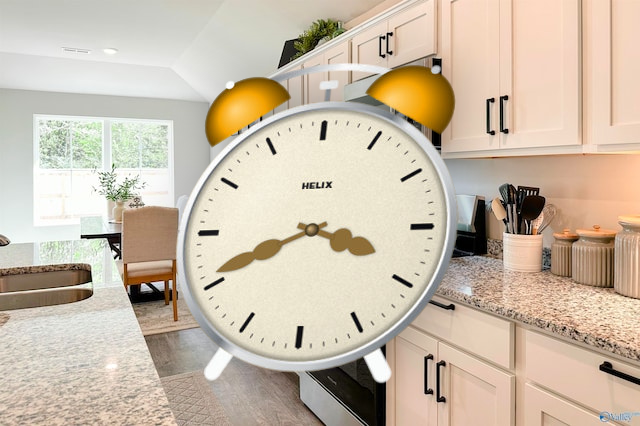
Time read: 3:41
